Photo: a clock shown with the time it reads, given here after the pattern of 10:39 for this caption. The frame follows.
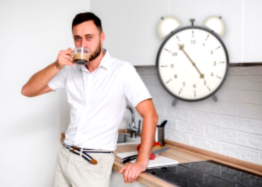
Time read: 4:54
